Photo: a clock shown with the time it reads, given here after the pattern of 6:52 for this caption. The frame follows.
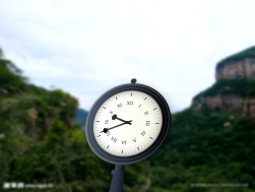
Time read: 9:41
